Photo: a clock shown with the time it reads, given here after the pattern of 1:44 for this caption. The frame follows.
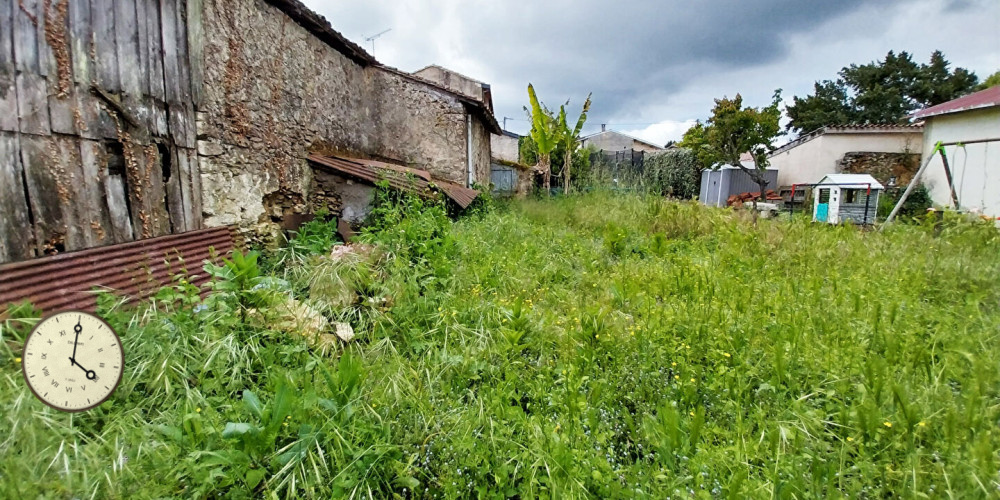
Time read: 4:00
